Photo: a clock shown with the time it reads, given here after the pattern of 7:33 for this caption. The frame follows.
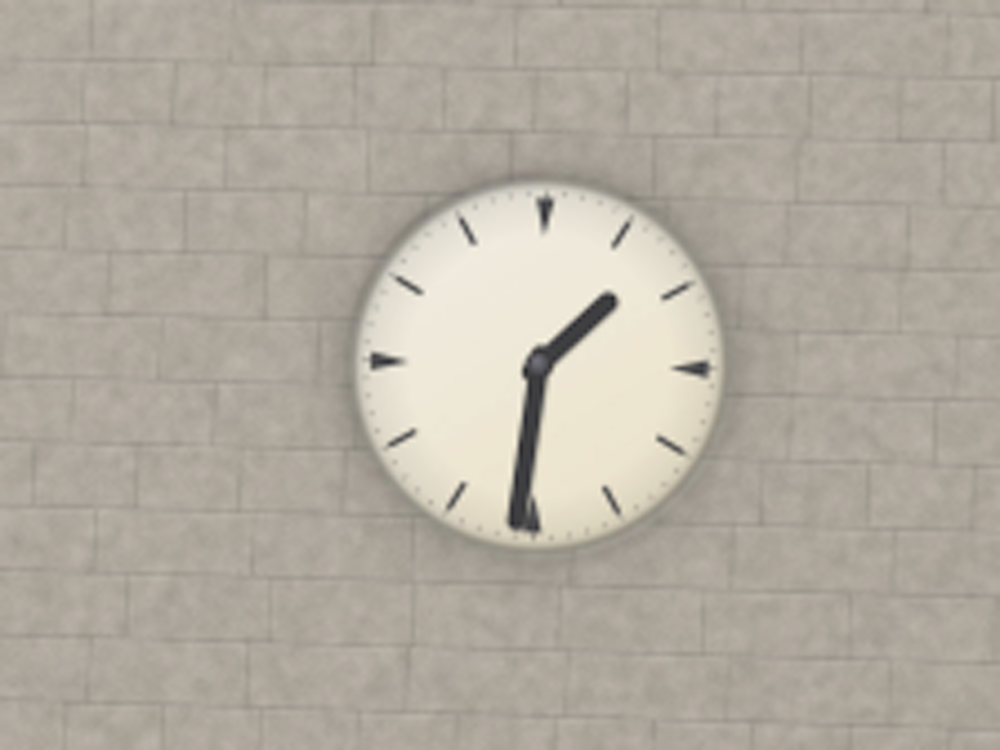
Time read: 1:31
